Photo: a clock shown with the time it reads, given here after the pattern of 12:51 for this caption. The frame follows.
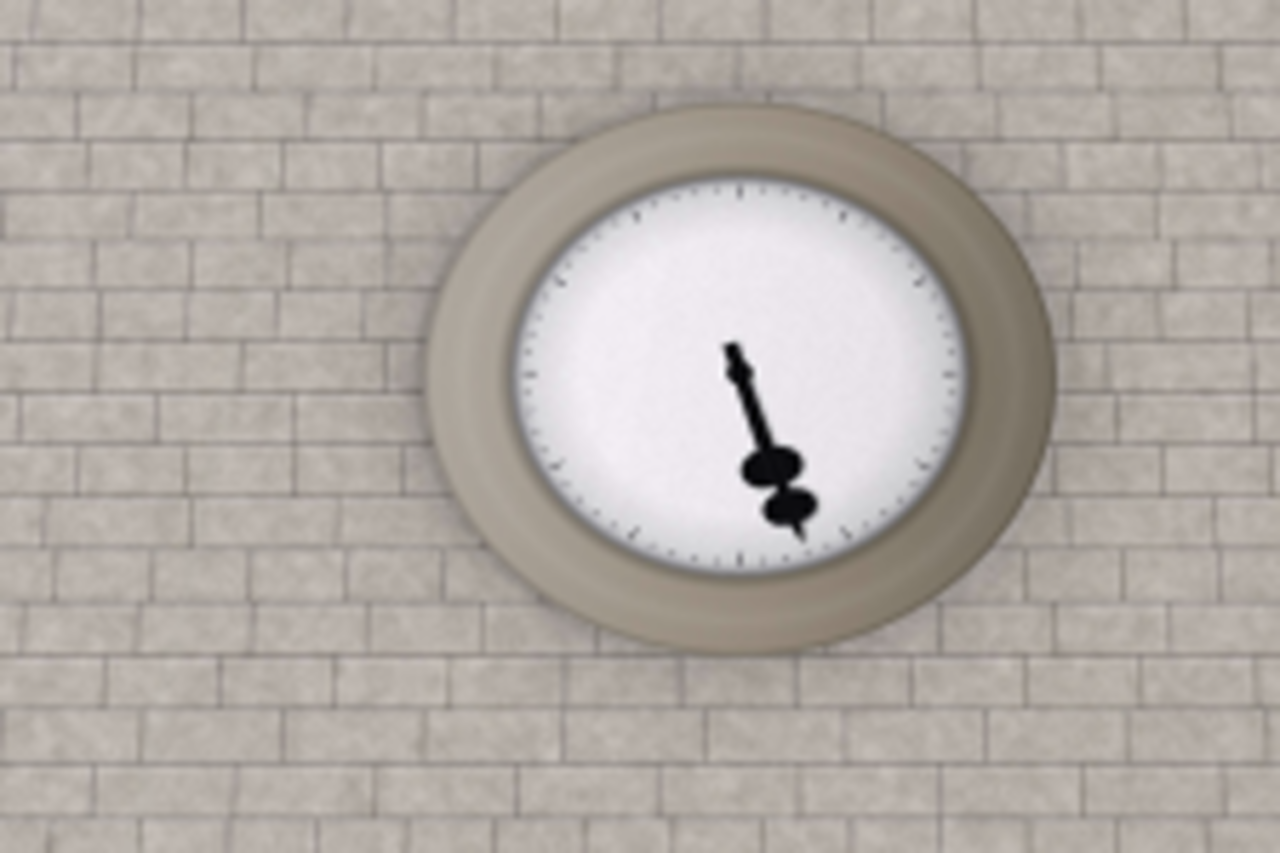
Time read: 5:27
